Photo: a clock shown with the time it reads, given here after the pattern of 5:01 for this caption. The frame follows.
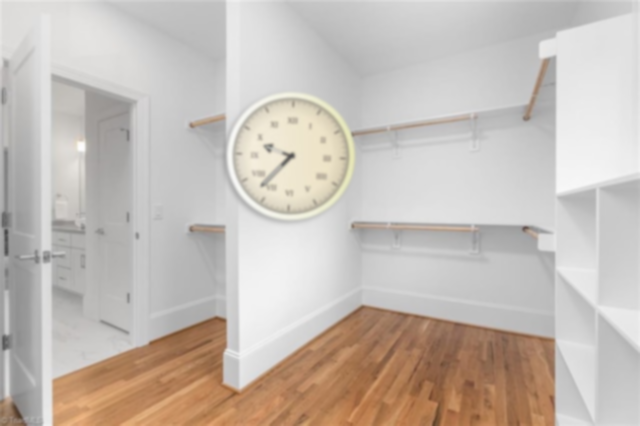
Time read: 9:37
